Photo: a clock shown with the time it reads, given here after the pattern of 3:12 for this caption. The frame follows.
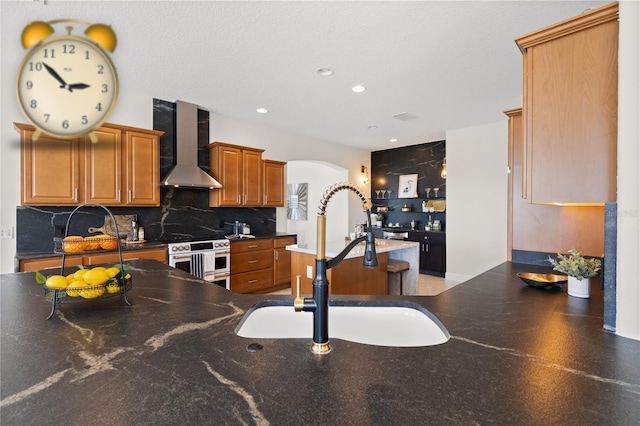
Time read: 2:52
